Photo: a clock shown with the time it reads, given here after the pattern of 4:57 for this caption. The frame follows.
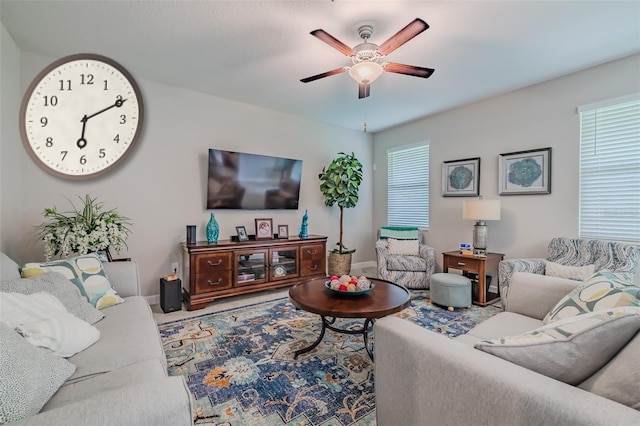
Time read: 6:11
